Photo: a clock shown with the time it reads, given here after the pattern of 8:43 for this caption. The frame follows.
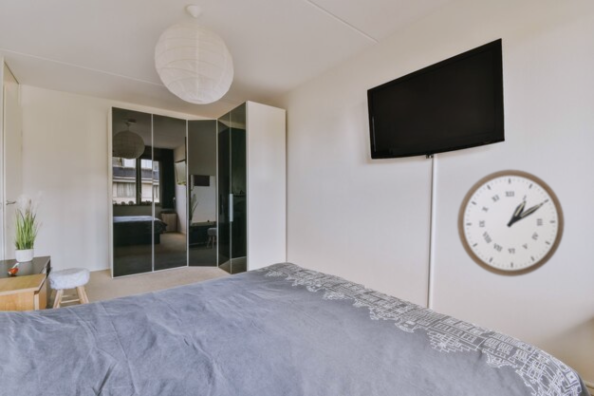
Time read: 1:10
